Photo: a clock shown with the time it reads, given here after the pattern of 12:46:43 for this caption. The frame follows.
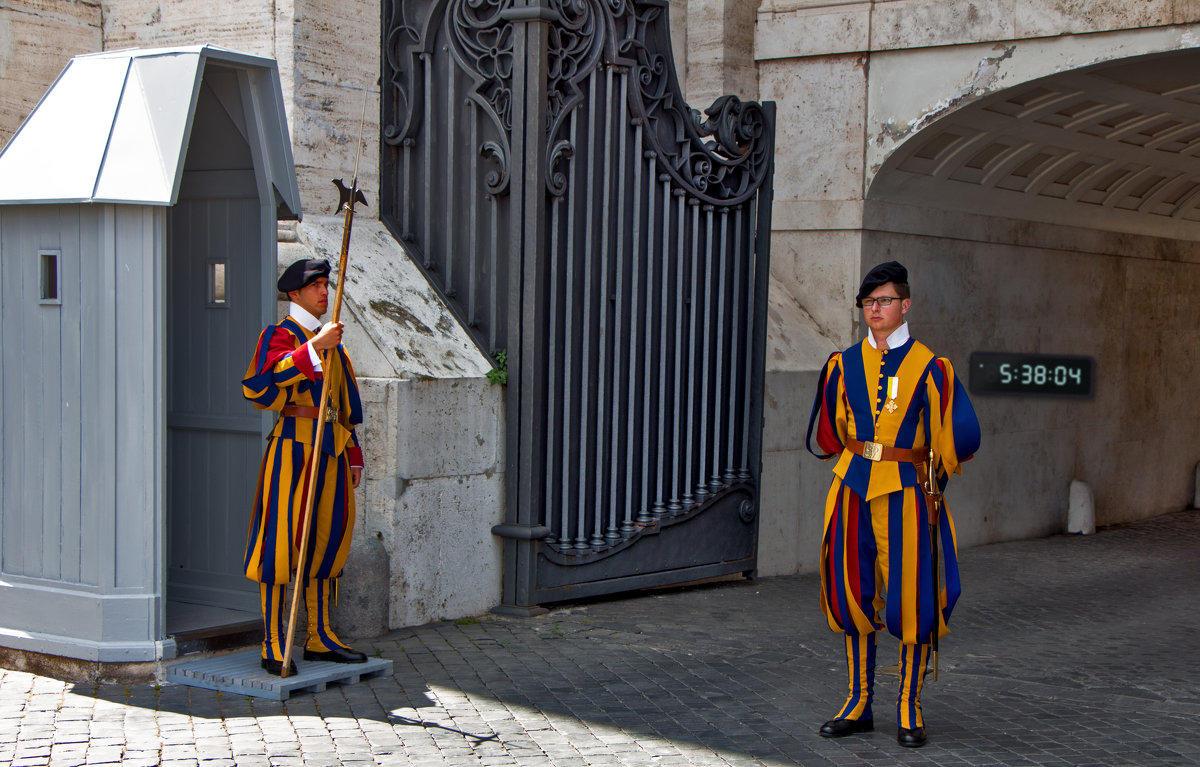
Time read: 5:38:04
